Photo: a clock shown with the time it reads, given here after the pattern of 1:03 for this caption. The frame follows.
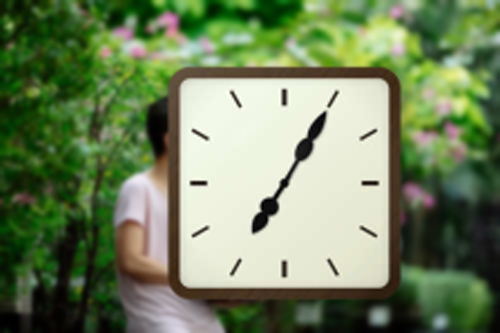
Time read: 7:05
